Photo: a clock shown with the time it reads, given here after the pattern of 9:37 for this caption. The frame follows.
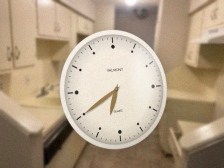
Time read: 6:40
